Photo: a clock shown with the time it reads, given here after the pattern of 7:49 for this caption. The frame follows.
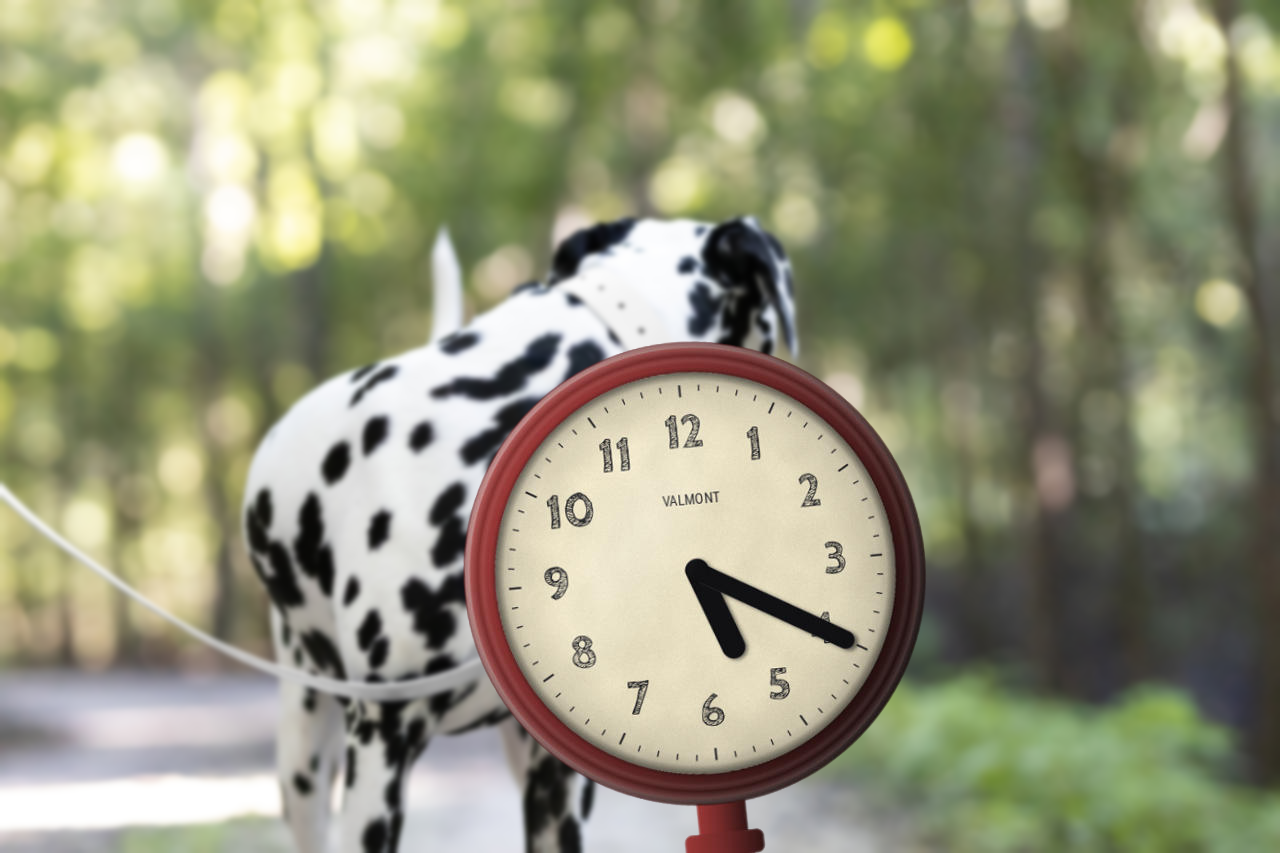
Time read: 5:20
